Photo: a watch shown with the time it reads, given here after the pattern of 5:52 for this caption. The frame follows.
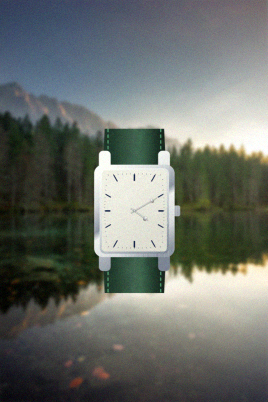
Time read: 4:10
